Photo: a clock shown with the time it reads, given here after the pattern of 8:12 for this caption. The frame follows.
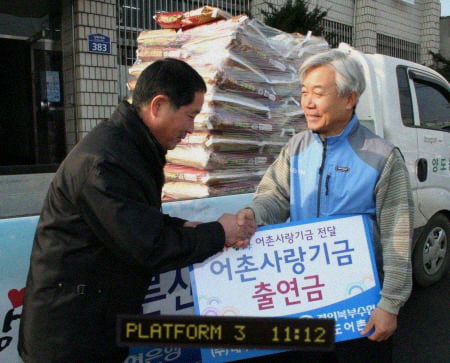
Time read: 11:12
